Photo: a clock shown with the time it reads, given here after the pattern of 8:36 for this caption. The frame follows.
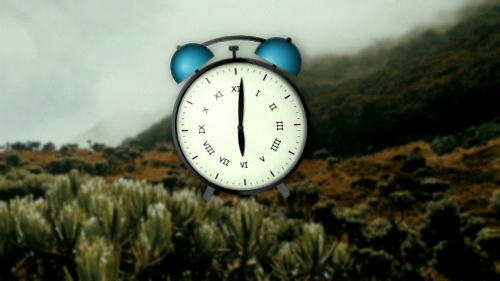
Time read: 6:01
